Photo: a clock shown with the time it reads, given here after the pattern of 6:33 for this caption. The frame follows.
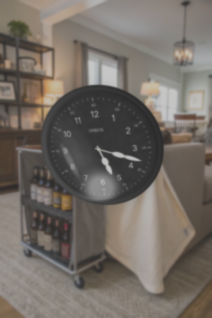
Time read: 5:18
